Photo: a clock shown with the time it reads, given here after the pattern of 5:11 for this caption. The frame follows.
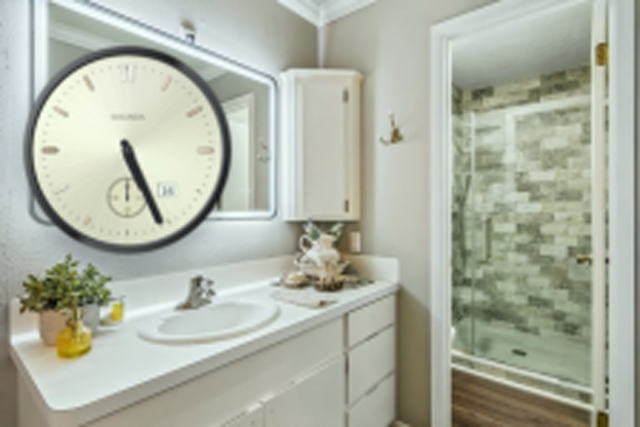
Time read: 5:26
